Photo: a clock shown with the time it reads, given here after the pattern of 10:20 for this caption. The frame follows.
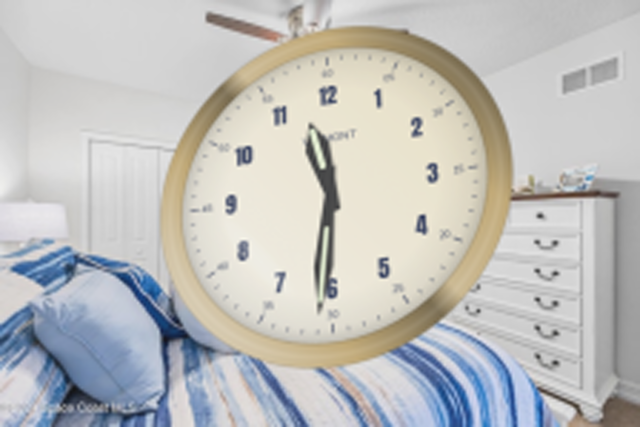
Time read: 11:31
